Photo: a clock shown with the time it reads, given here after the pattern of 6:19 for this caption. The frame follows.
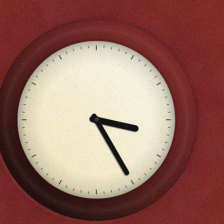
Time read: 3:25
